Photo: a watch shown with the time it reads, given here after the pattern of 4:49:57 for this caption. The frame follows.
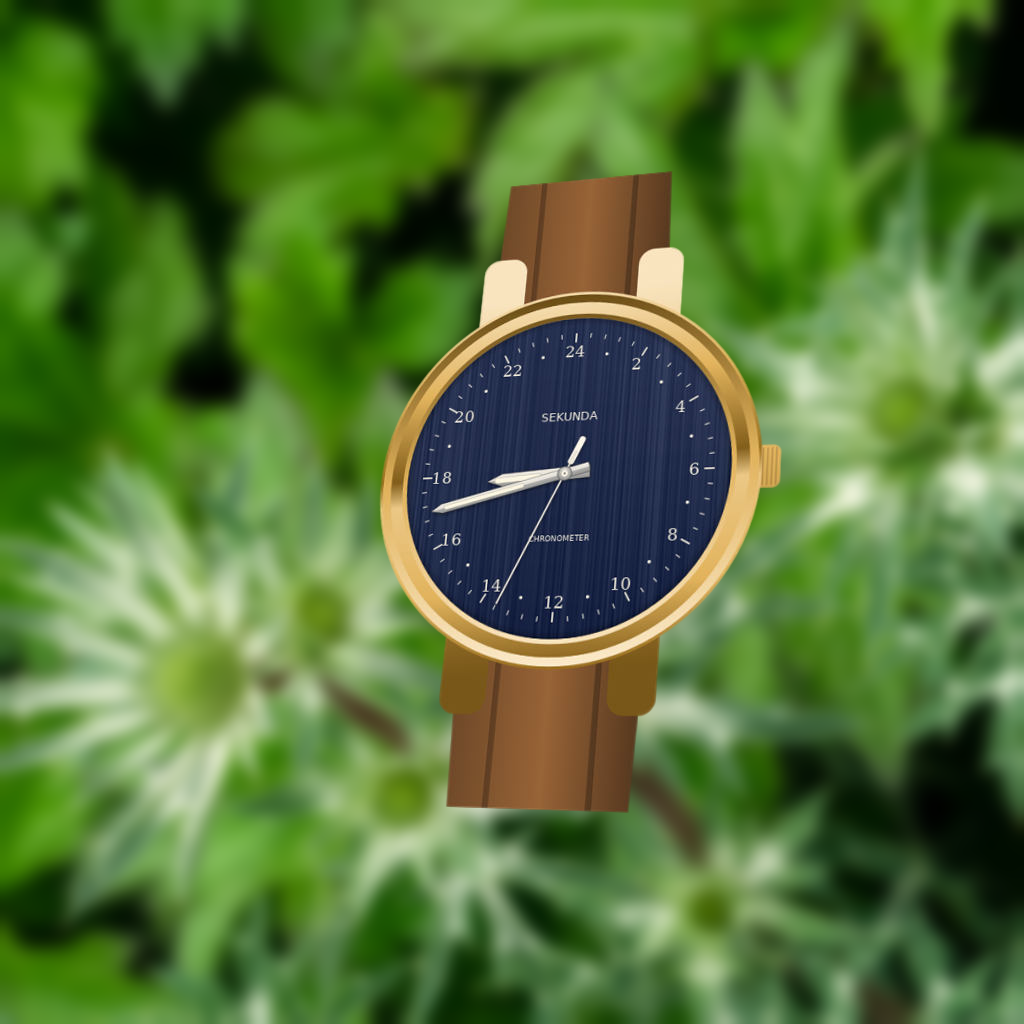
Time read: 17:42:34
